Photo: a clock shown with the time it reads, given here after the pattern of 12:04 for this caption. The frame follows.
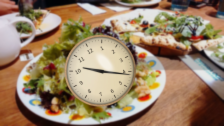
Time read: 10:21
